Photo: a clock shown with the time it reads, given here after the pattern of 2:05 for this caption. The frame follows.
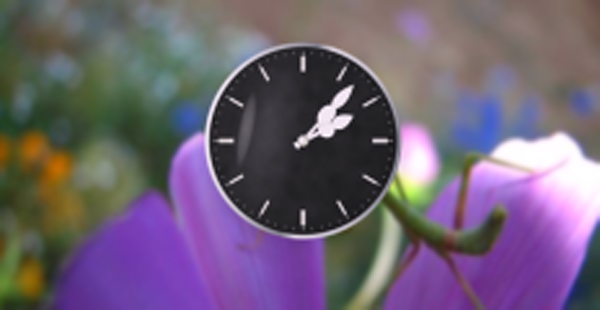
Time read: 2:07
